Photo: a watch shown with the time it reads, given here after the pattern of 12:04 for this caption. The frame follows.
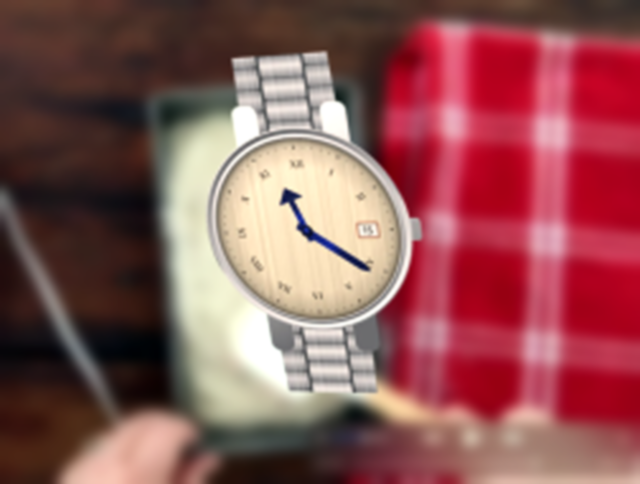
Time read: 11:21
